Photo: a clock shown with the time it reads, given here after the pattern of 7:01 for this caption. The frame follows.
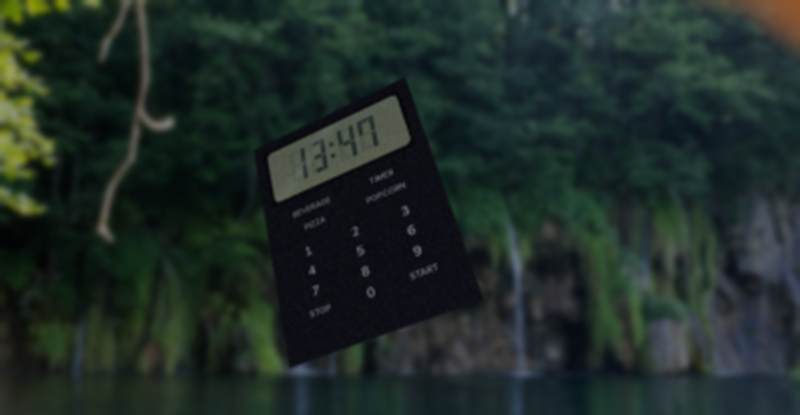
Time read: 13:47
